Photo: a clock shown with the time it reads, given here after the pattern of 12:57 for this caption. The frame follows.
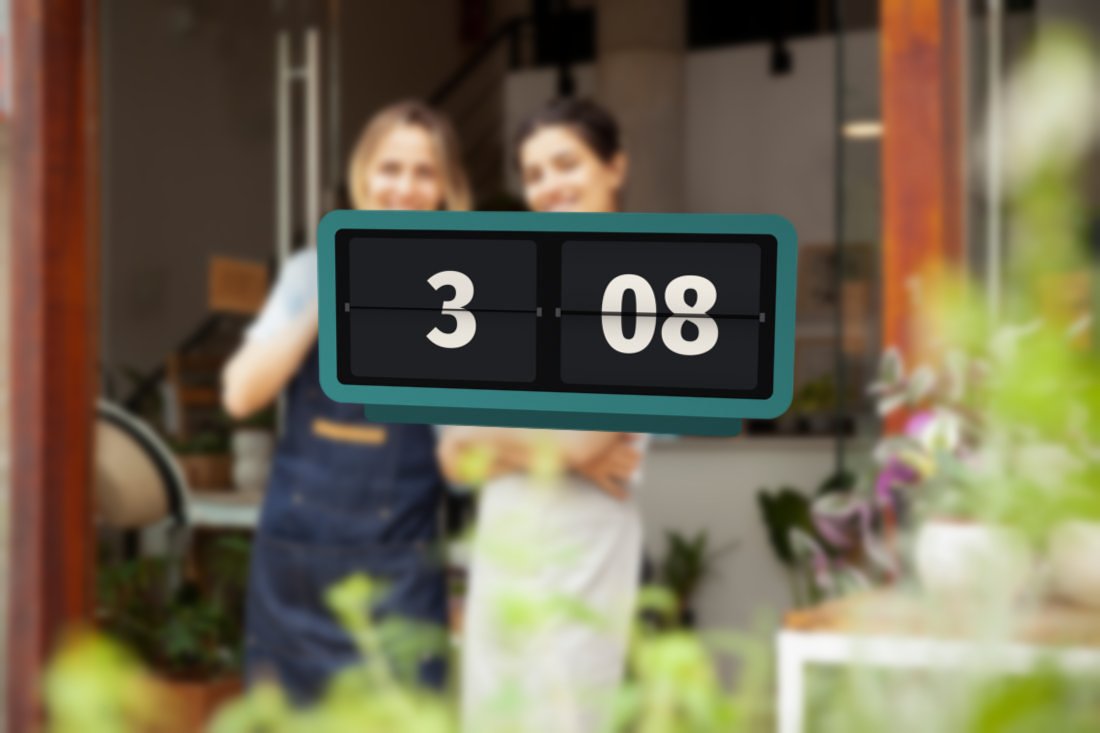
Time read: 3:08
